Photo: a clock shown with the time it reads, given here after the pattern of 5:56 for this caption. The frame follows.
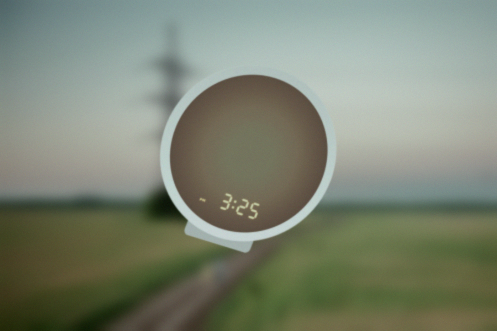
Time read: 3:25
